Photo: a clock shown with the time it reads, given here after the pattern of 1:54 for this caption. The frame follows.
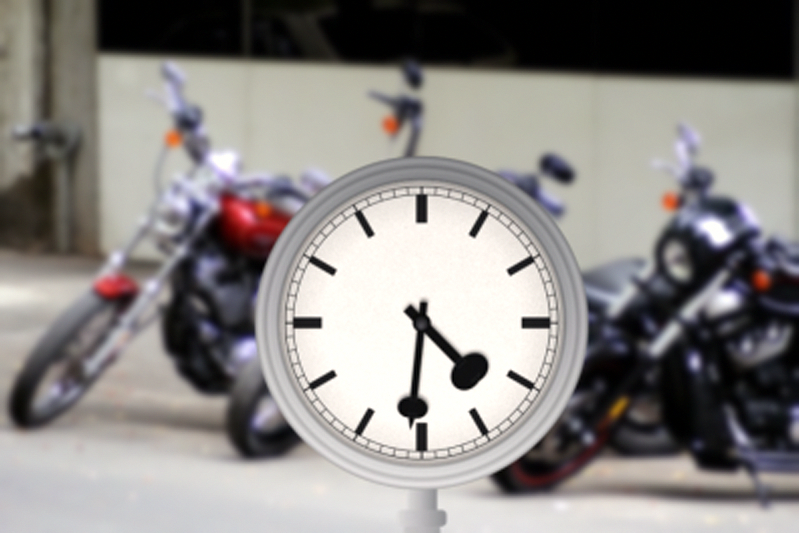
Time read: 4:31
